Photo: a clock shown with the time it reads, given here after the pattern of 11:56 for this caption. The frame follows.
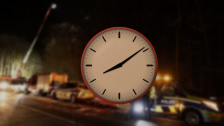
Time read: 8:09
